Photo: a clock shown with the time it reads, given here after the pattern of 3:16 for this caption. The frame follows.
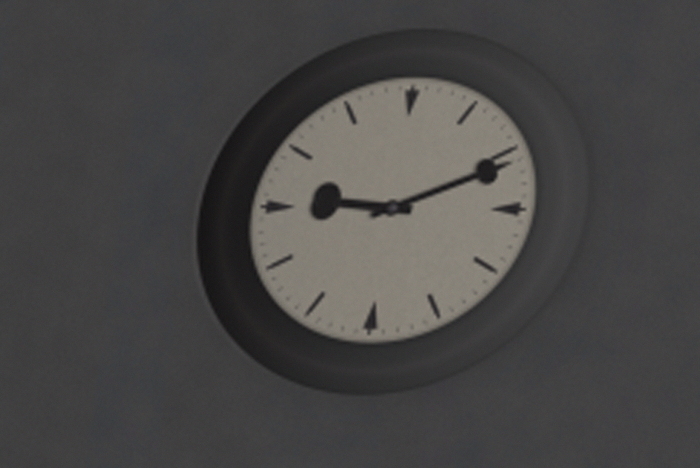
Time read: 9:11
